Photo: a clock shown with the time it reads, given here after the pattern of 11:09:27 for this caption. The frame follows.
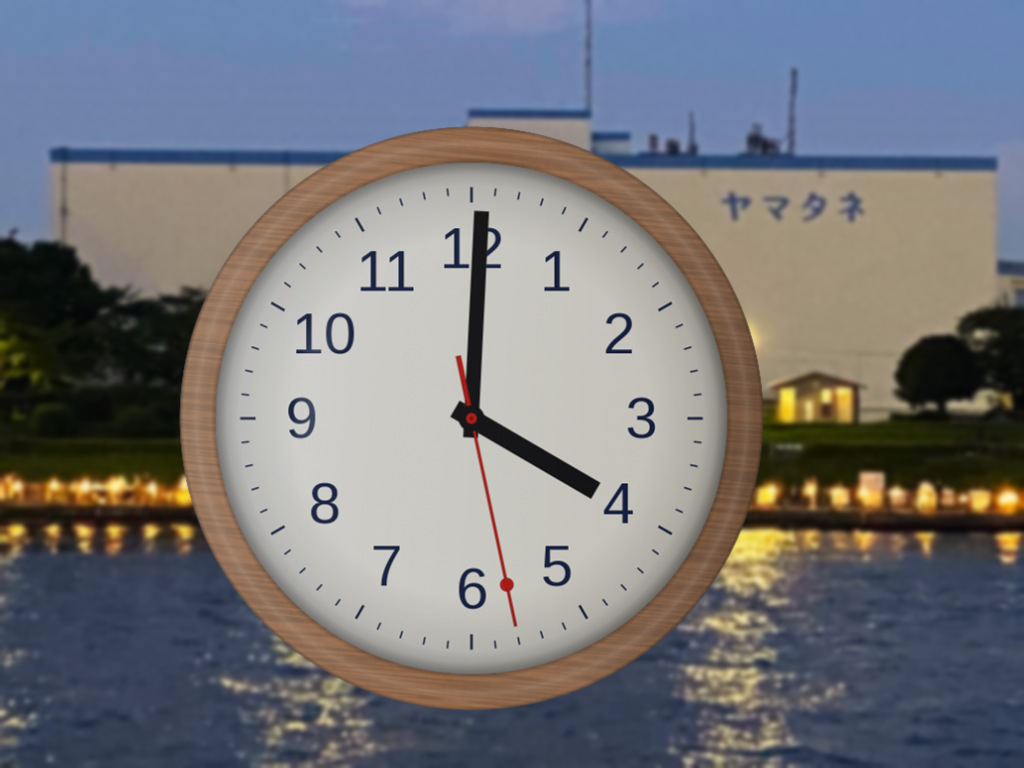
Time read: 4:00:28
